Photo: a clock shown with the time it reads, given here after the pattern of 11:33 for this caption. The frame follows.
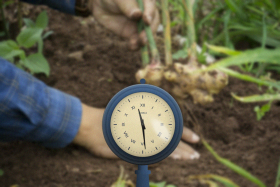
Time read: 11:29
